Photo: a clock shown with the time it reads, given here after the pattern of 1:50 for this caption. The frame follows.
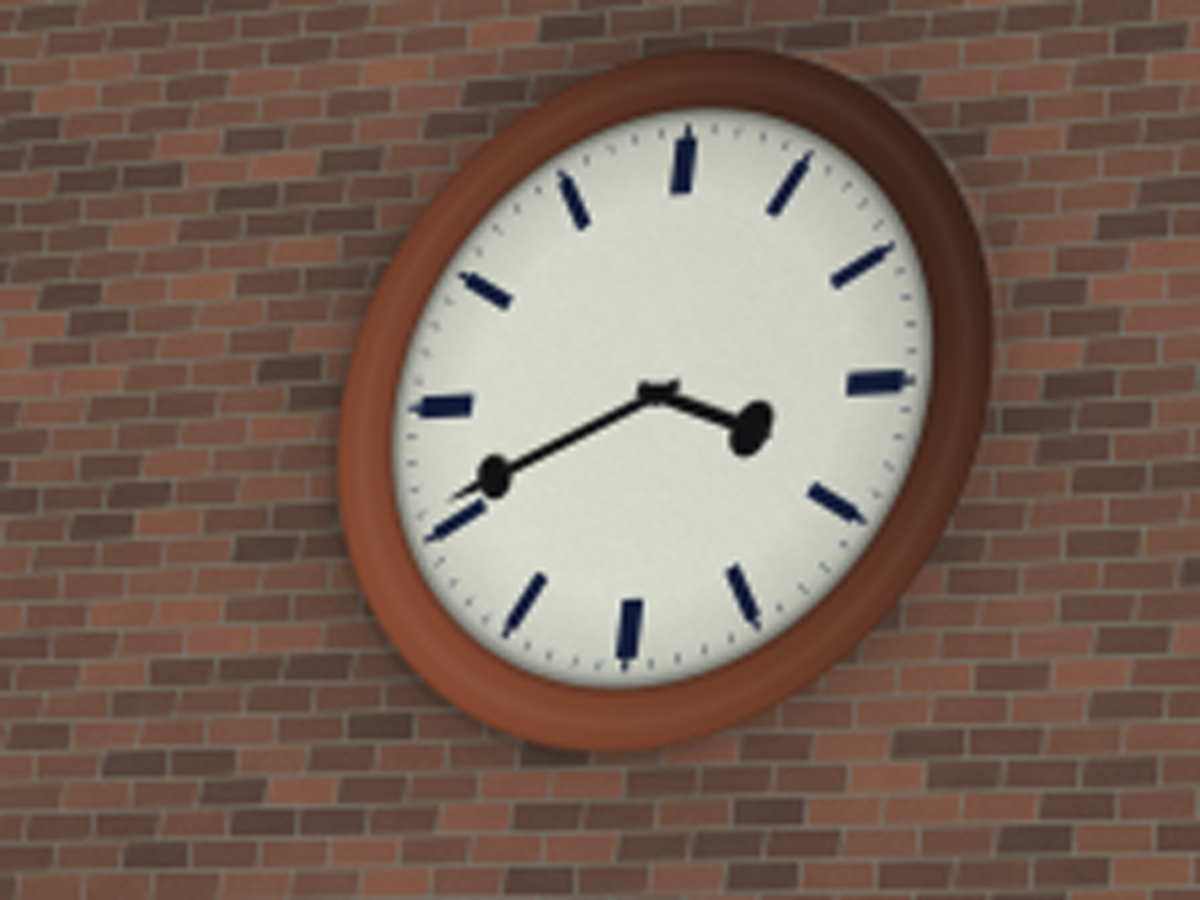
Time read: 3:41
